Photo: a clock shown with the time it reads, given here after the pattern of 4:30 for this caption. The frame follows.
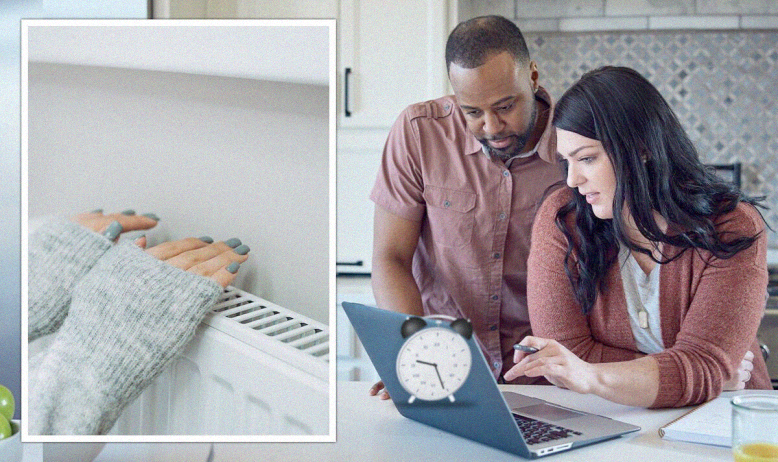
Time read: 9:26
